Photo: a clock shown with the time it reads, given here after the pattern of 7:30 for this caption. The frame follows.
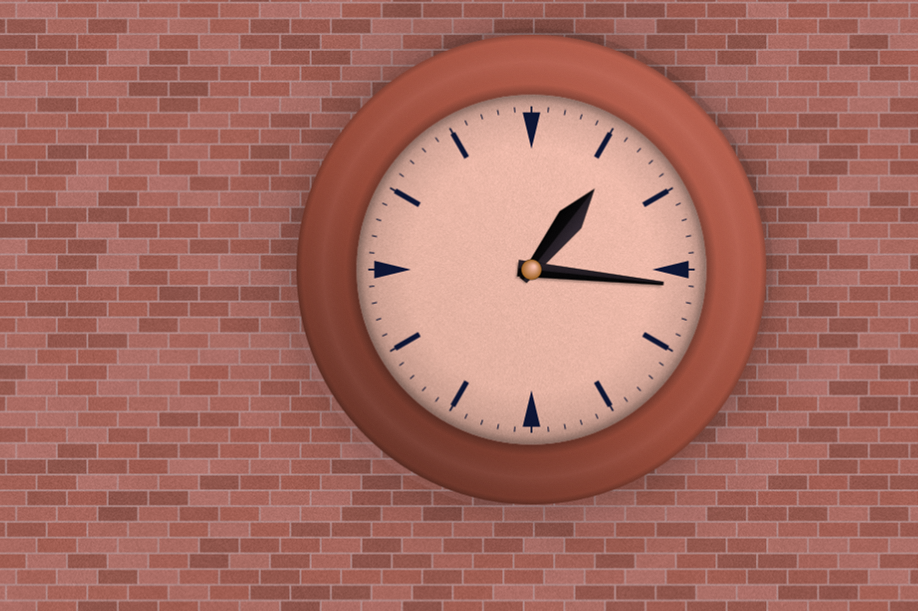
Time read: 1:16
